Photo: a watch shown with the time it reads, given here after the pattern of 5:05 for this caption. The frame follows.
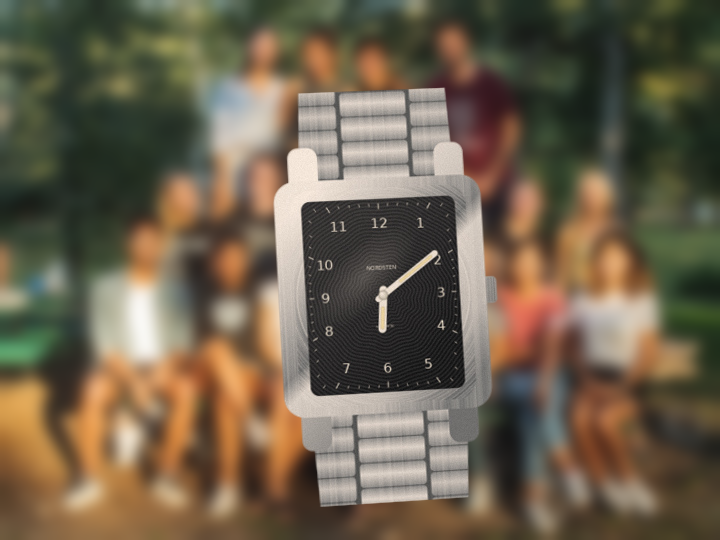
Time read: 6:09
